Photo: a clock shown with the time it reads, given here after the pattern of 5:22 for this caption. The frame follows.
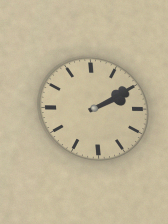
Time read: 2:10
